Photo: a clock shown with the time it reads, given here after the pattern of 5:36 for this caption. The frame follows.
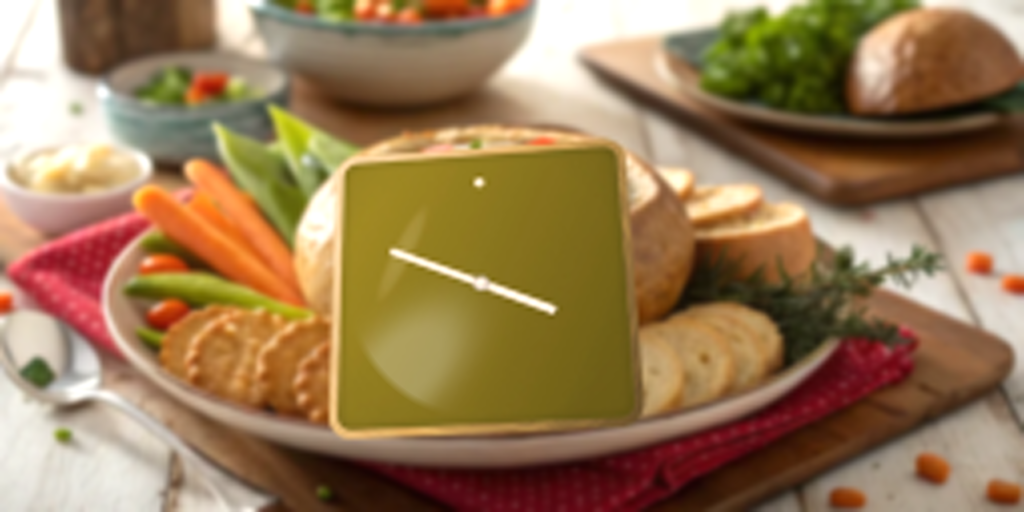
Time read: 3:49
